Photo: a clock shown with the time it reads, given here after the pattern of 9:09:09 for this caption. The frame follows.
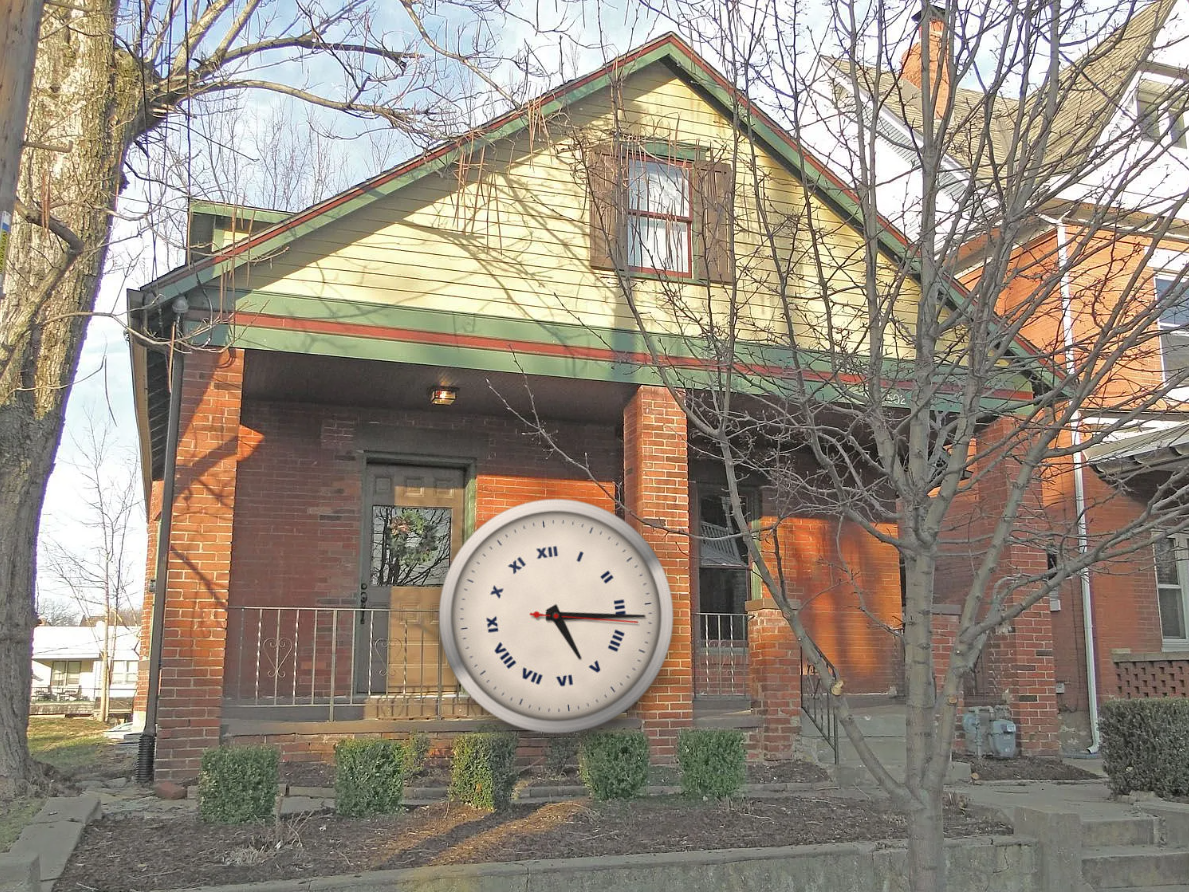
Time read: 5:16:17
